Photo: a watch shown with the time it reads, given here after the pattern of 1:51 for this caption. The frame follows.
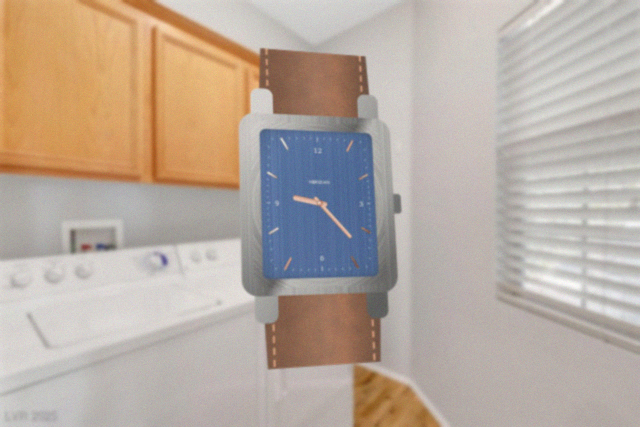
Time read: 9:23
